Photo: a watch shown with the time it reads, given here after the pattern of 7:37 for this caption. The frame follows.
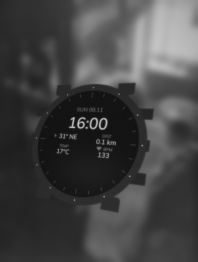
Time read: 16:00
